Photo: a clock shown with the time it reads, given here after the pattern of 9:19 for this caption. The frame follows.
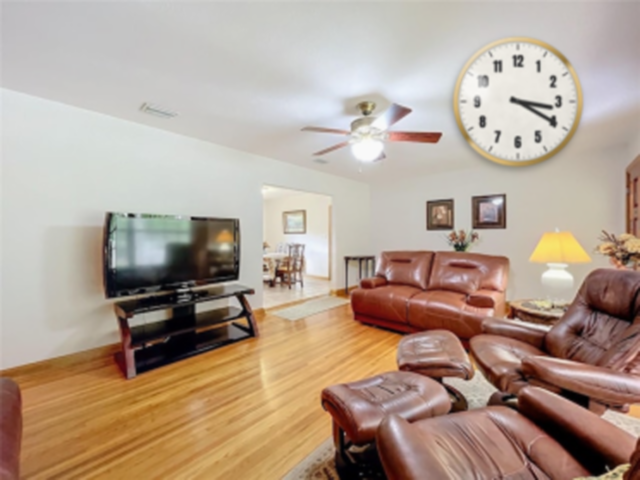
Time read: 3:20
